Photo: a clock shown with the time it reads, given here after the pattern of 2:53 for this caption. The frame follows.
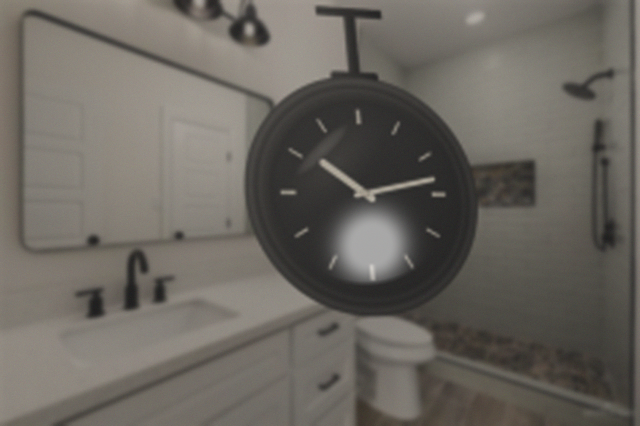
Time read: 10:13
